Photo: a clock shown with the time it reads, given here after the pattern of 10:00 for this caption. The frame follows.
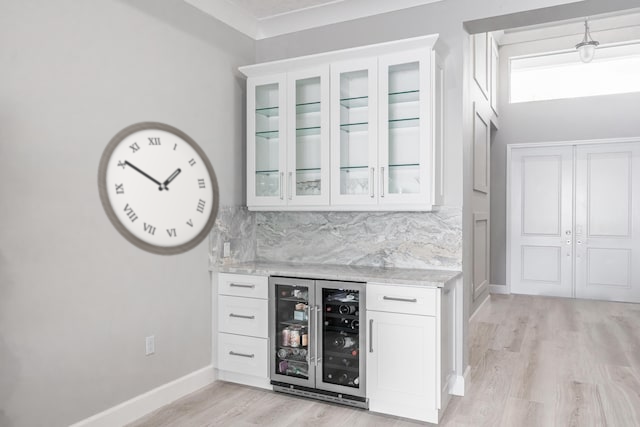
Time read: 1:51
